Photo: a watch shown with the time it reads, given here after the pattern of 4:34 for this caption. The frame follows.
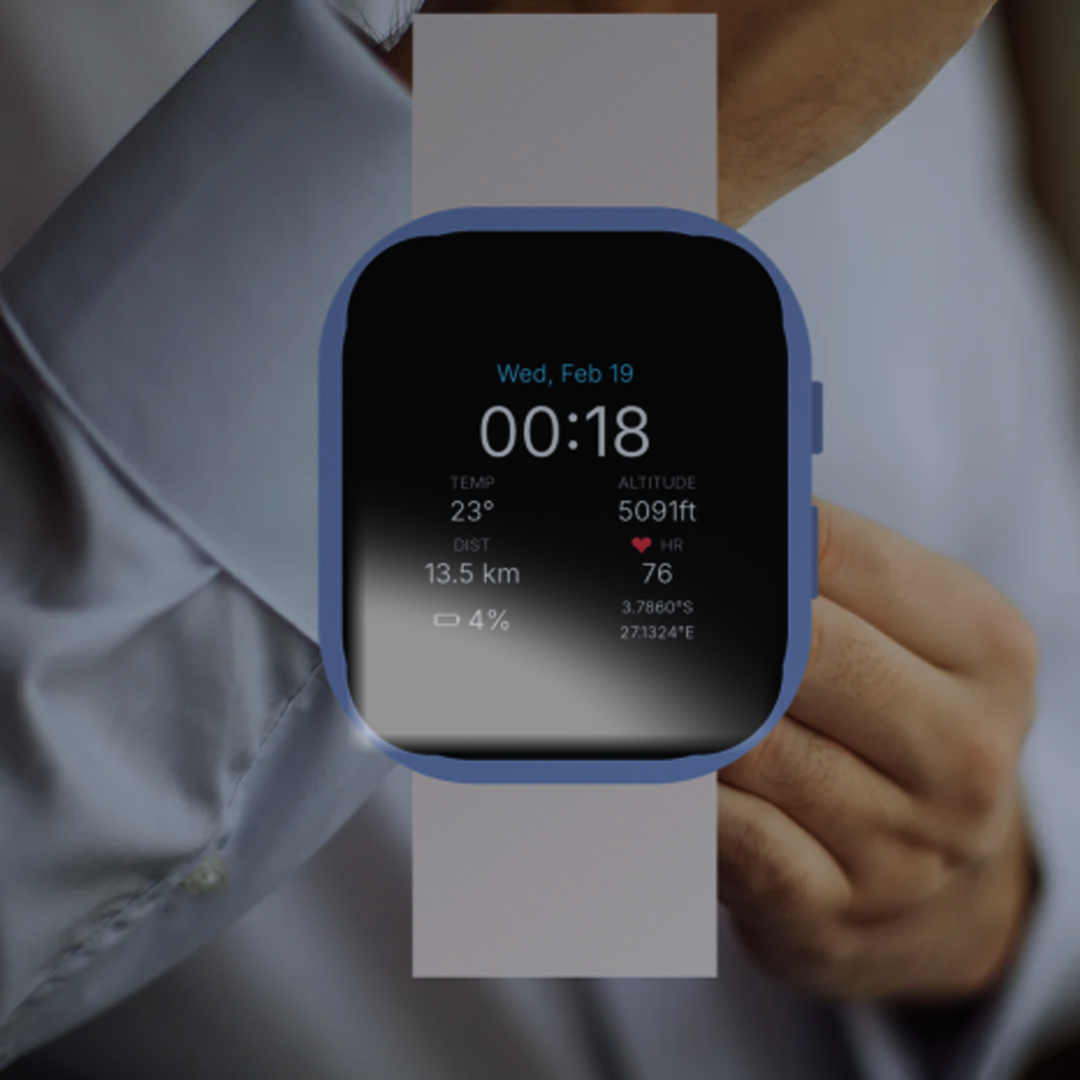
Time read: 0:18
